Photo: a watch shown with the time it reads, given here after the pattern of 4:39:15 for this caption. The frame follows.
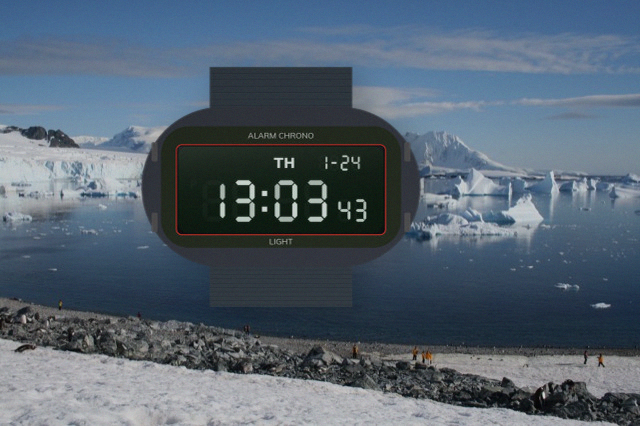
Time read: 13:03:43
